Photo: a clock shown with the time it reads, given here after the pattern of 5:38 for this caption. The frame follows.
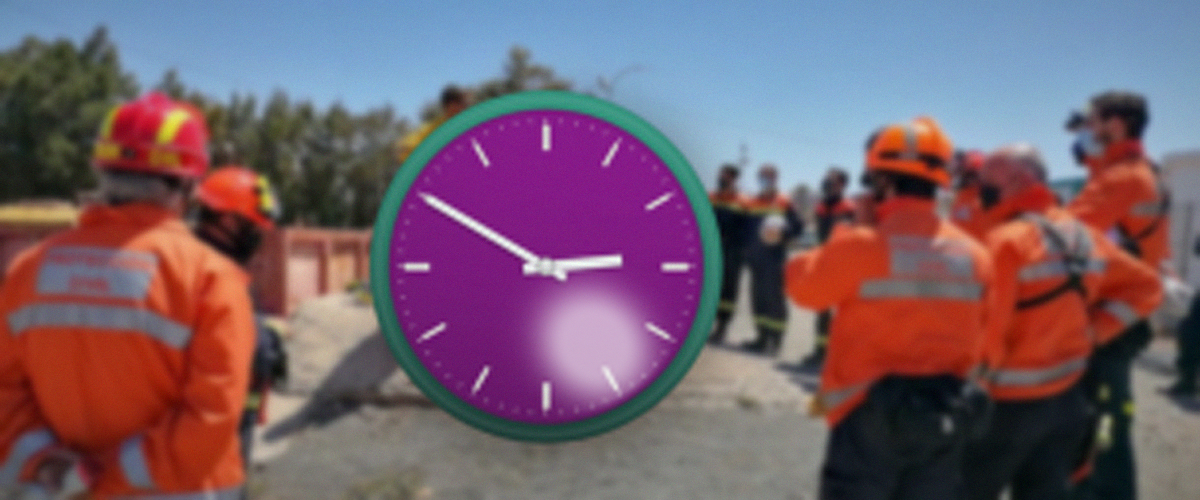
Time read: 2:50
